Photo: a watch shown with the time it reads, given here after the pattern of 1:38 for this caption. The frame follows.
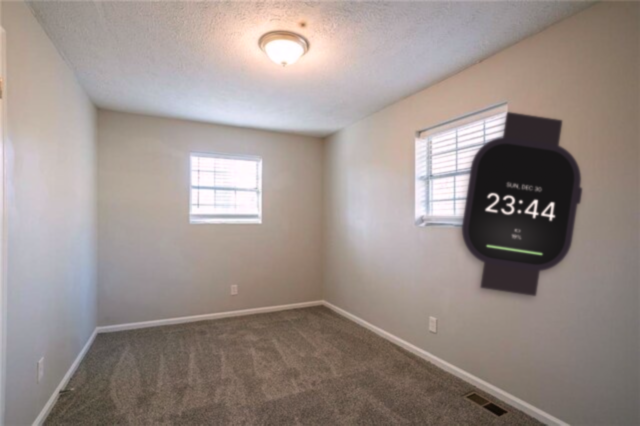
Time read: 23:44
